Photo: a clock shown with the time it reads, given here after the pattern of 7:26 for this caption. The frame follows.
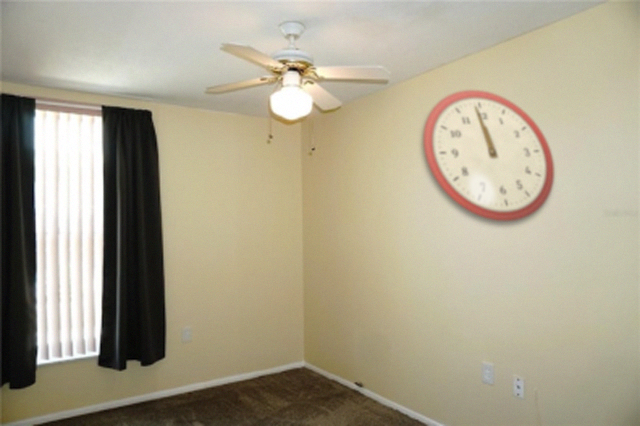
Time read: 11:59
